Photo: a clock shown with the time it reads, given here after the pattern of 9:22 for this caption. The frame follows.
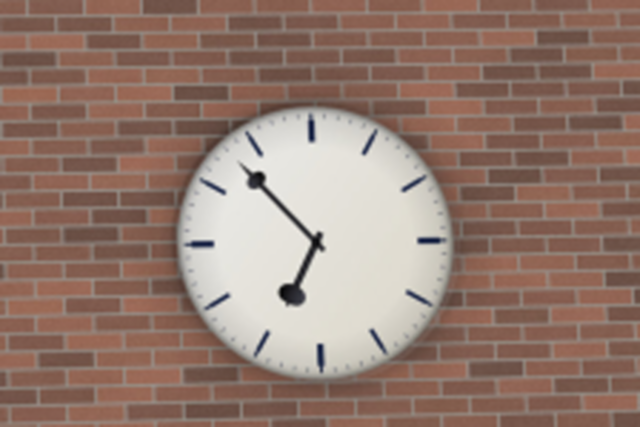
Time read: 6:53
